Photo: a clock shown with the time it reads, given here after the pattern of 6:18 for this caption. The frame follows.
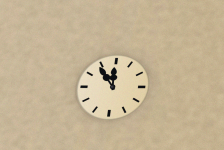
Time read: 11:54
